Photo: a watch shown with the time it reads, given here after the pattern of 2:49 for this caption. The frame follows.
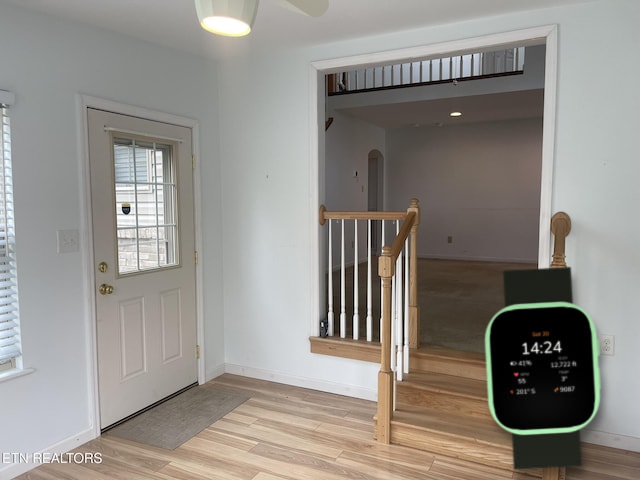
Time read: 14:24
